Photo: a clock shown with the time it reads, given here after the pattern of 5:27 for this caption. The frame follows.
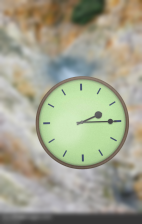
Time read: 2:15
